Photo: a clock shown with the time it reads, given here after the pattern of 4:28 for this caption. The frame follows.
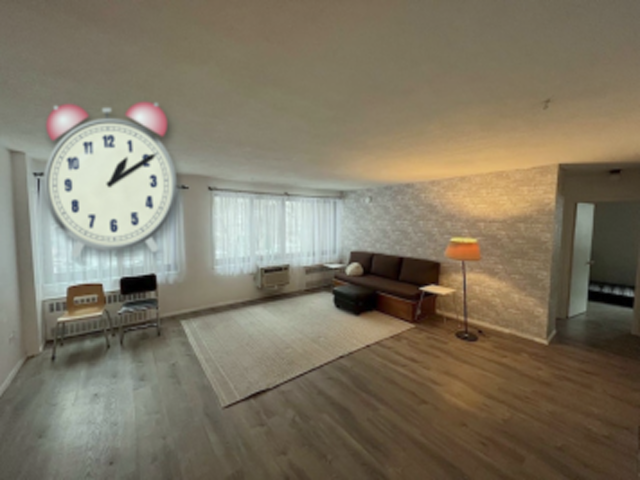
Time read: 1:10
